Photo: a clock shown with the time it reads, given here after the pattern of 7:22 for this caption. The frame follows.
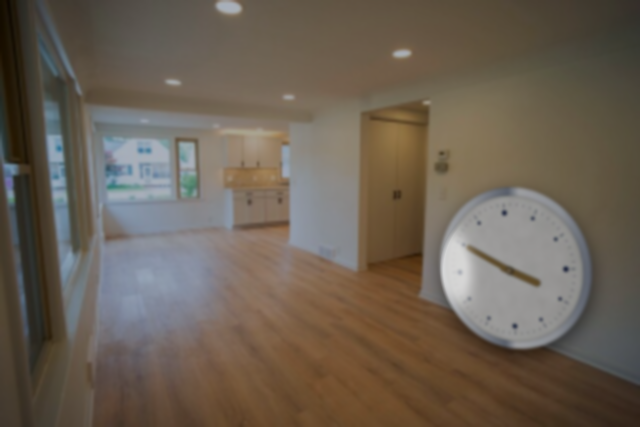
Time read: 3:50
